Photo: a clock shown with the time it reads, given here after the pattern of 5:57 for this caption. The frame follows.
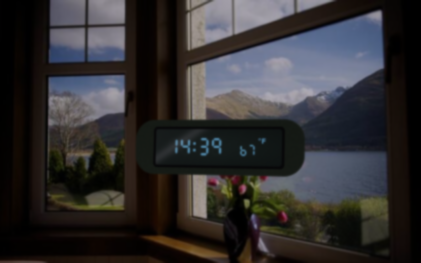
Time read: 14:39
